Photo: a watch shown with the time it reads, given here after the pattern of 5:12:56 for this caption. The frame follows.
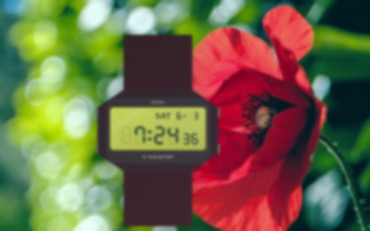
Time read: 7:24:36
